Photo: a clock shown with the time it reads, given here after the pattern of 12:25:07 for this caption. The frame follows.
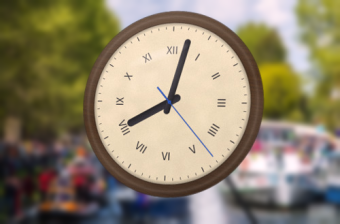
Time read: 8:02:23
